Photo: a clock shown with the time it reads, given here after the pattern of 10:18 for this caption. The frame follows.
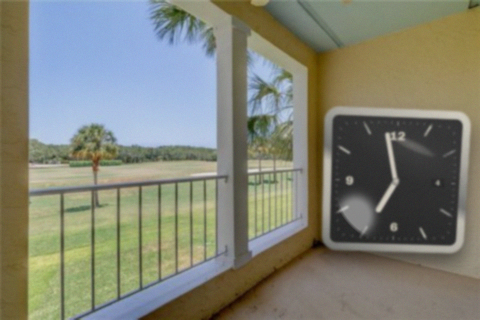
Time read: 6:58
